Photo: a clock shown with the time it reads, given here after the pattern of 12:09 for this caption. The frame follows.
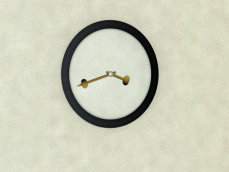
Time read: 3:42
